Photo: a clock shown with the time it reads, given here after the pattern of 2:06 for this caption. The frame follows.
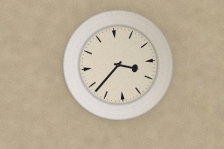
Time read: 3:38
